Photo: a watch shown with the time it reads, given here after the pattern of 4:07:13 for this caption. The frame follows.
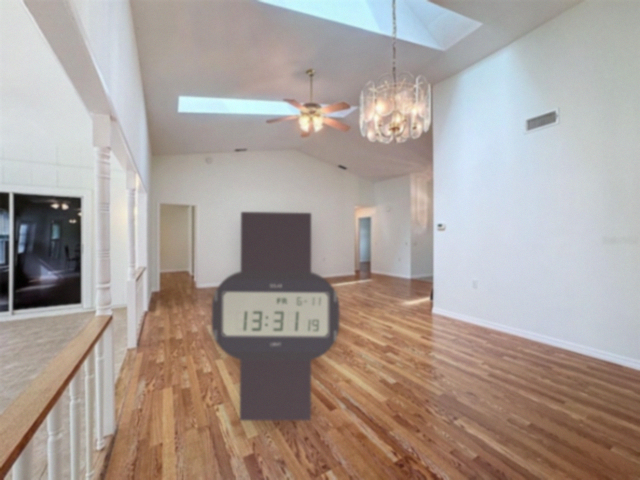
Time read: 13:31:19
